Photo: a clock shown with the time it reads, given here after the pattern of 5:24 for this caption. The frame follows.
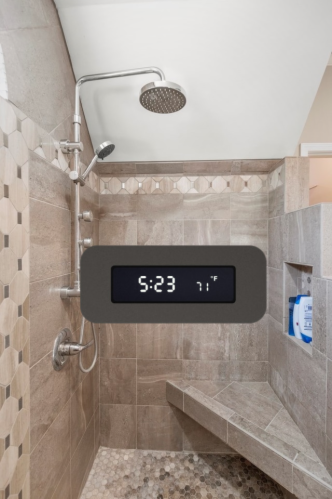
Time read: 5:23
